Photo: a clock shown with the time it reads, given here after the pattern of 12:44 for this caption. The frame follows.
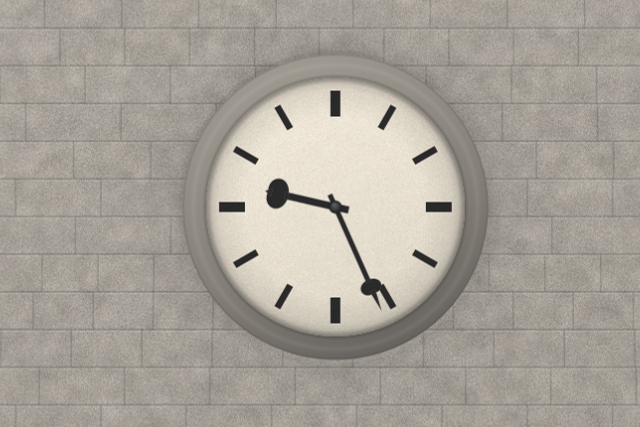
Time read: 9:26
